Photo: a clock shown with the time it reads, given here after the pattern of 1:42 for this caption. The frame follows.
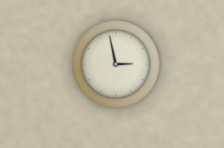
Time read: 2:58
